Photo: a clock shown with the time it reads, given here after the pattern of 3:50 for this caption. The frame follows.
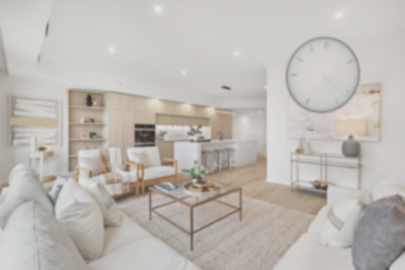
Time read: 4:21
